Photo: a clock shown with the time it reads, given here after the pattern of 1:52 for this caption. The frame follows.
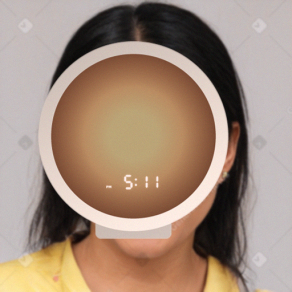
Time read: 5:11
